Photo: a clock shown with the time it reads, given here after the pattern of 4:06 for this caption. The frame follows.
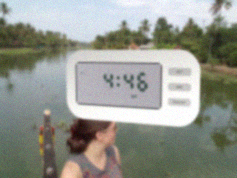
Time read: 4:46
